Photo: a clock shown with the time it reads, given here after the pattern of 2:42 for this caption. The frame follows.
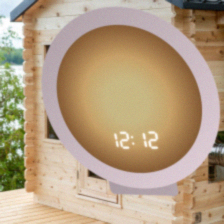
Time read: 12:12
